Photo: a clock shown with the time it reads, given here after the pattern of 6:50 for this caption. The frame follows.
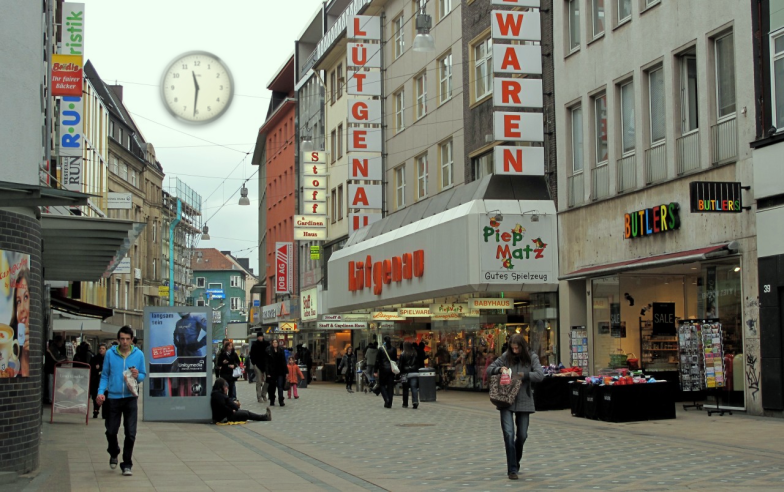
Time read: 11:31
